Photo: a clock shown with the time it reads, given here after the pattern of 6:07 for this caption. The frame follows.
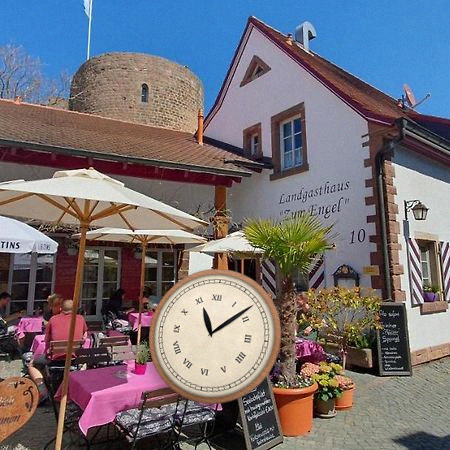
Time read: 11:08
